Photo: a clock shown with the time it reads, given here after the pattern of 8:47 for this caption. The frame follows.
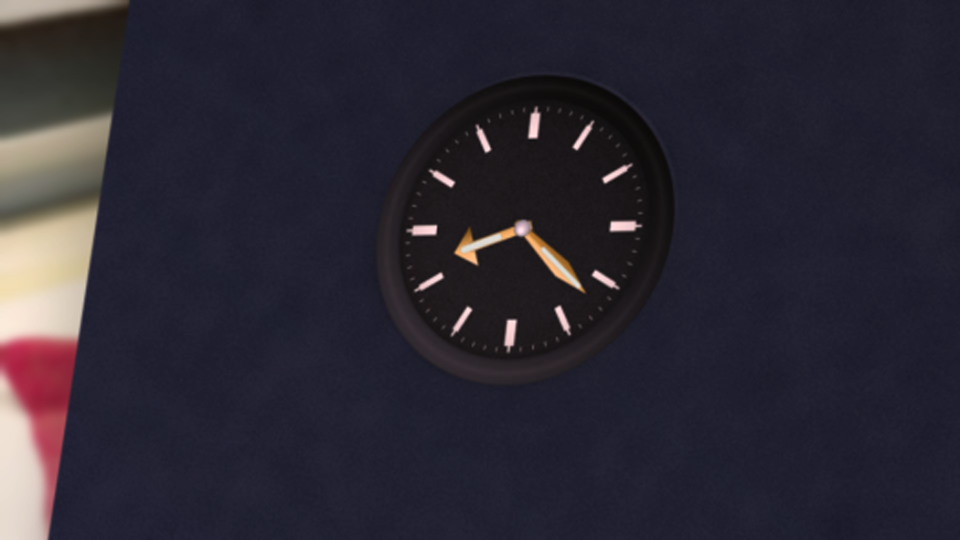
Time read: 8:22
